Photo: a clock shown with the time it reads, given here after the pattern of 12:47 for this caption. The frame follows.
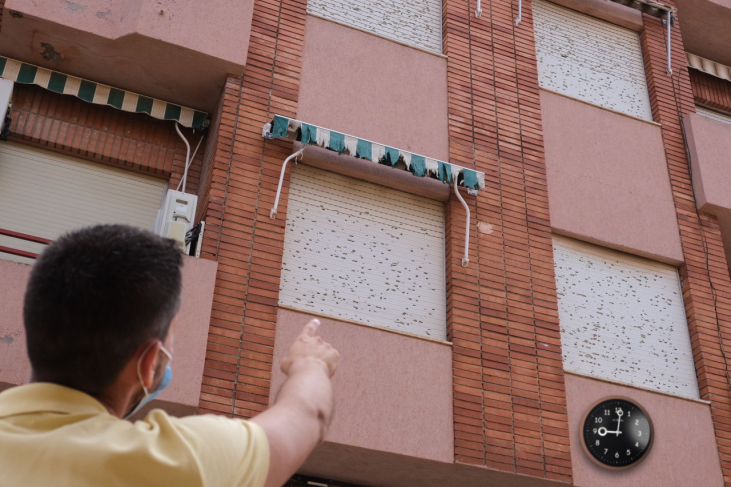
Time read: 9:01
